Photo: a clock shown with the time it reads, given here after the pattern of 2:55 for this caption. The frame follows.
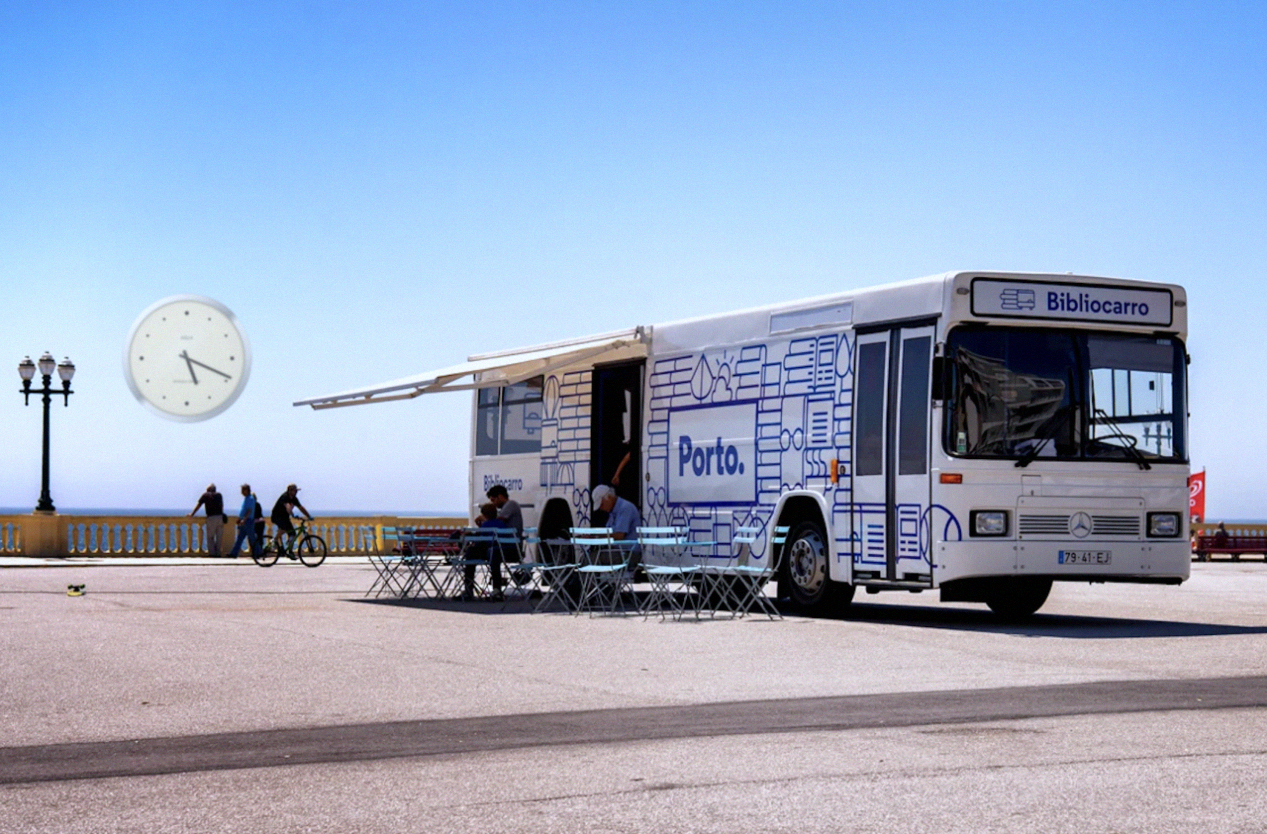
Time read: 5:19
